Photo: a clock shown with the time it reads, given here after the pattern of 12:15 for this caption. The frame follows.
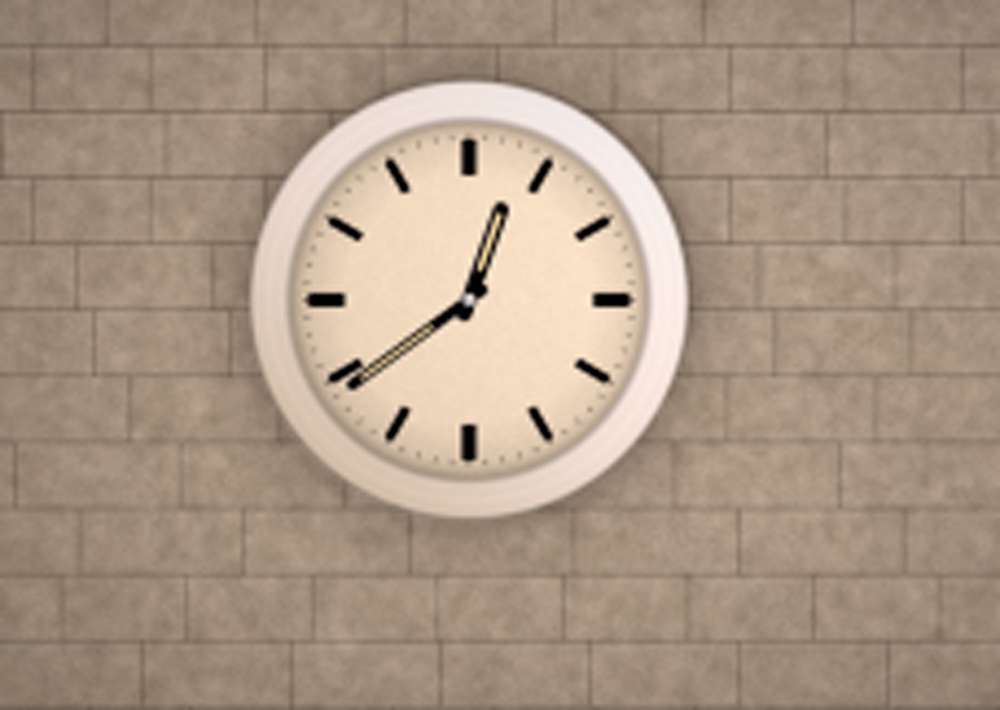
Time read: 12:39
